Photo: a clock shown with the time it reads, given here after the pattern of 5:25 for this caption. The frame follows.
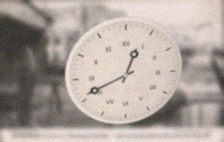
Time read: 12:41
